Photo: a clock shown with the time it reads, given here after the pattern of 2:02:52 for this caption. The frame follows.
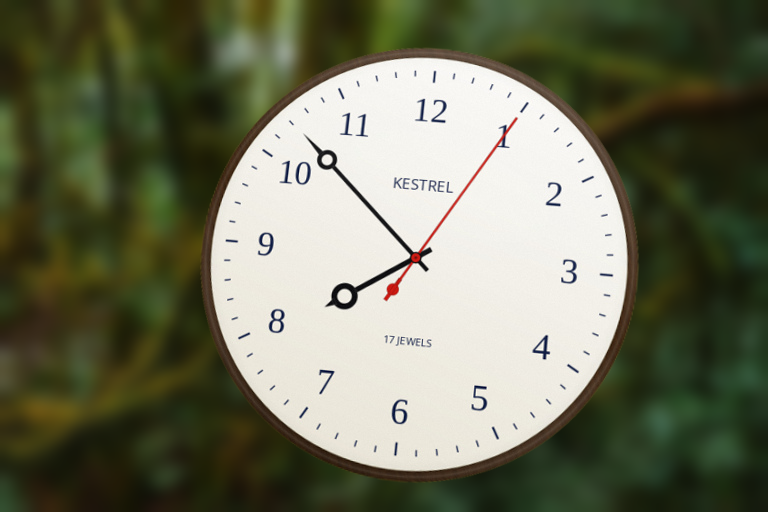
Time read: 7:52:05
